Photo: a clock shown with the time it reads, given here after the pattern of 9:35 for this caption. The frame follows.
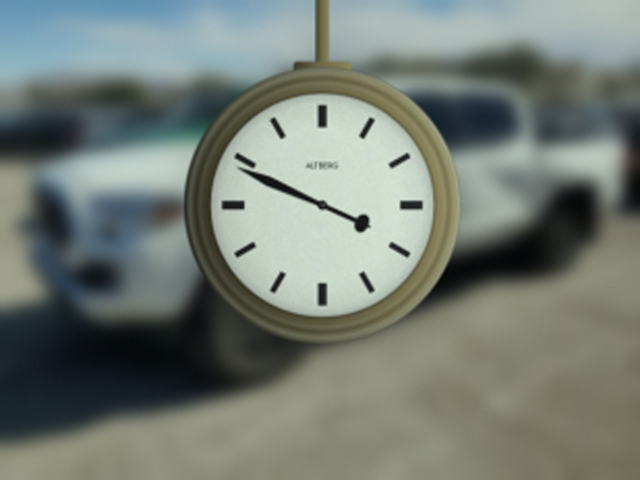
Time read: 3:49
